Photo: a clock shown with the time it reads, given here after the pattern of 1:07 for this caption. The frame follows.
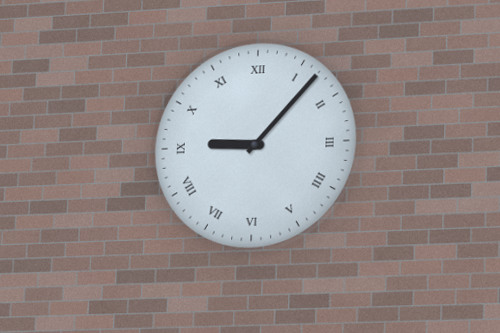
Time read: 9:07
